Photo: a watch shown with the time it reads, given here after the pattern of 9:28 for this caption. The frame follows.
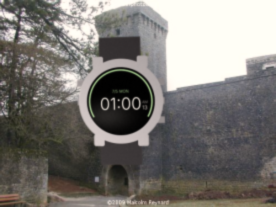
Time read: 1:00
